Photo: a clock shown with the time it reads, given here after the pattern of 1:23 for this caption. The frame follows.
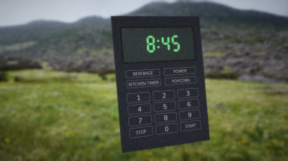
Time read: 8:45
